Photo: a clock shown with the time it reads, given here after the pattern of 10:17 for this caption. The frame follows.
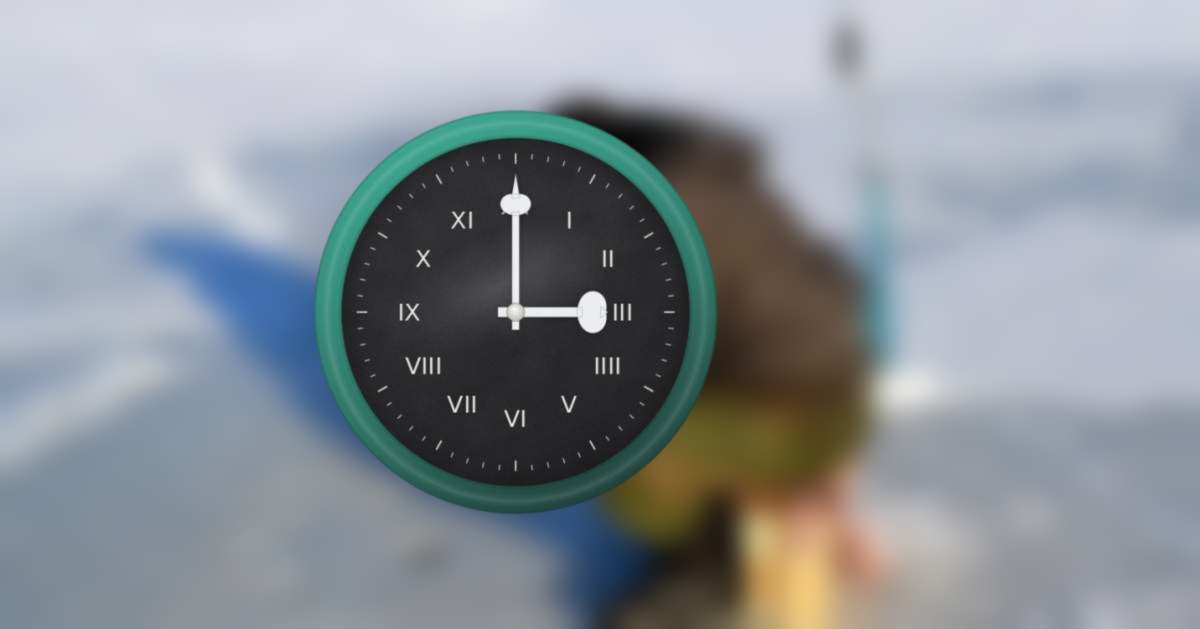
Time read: 3:00
